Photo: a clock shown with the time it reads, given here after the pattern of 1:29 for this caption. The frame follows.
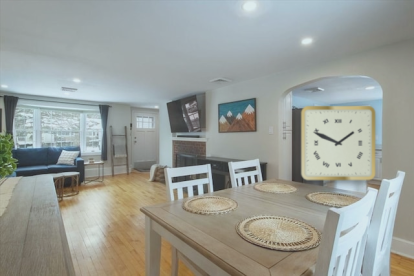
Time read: 1:49
